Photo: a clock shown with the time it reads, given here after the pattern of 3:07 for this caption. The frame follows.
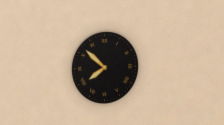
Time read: 7:52
